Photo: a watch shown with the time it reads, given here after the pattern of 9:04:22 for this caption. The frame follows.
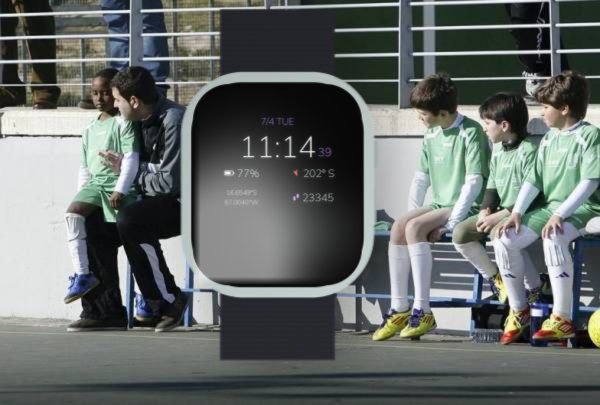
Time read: 11:14:39
